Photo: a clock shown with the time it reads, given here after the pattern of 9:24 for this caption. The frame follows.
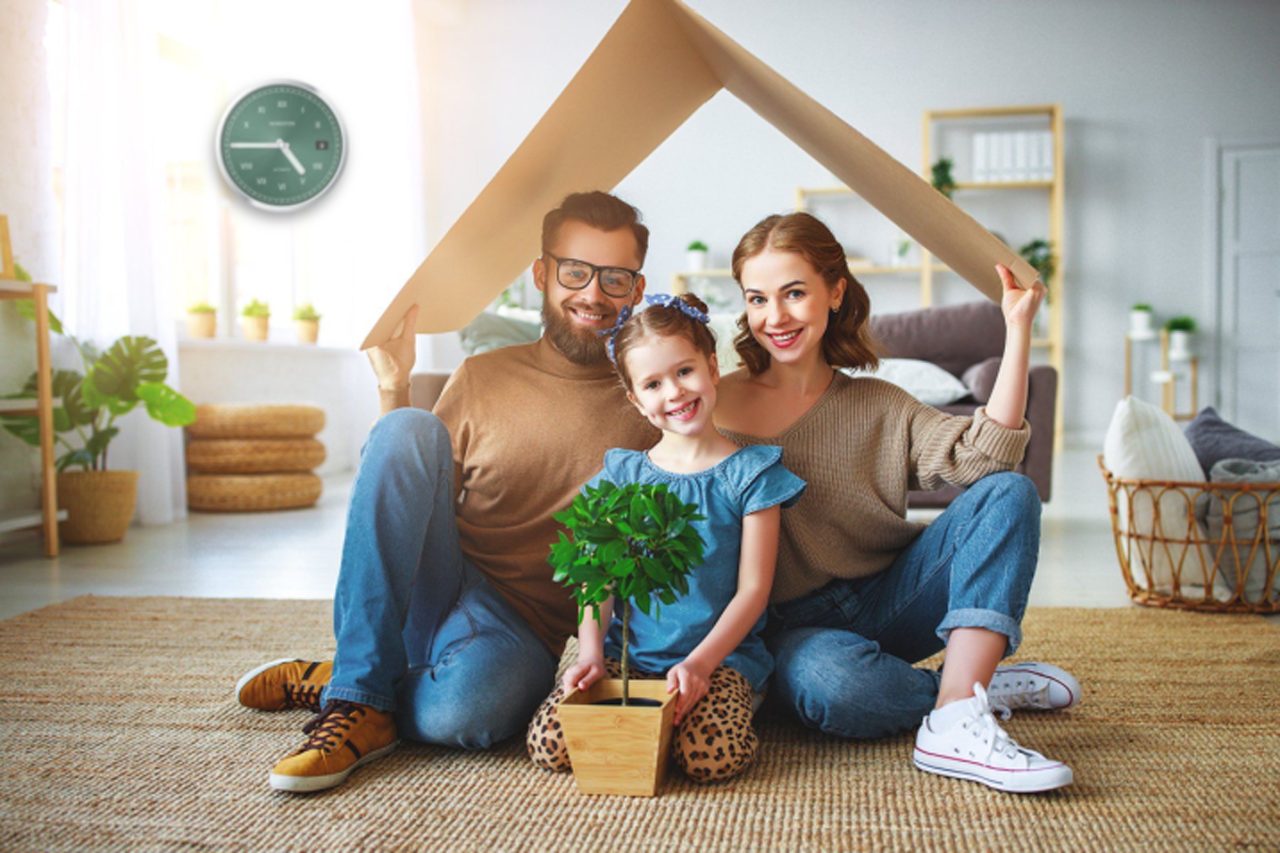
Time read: 4:45
